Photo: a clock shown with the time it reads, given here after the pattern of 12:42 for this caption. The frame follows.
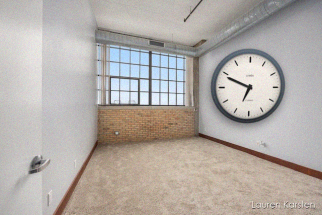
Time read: 6:49
